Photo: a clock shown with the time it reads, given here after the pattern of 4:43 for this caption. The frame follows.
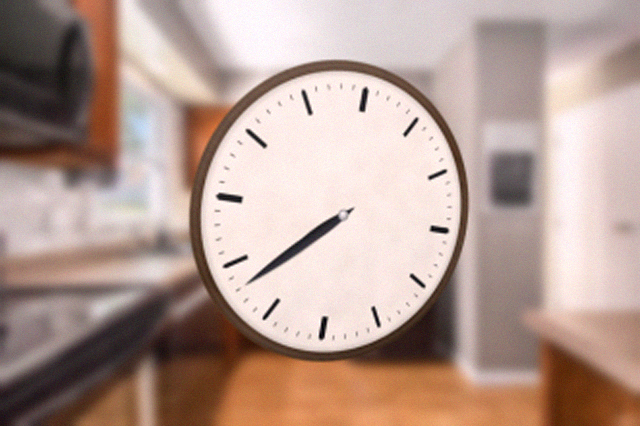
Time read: 7:38
